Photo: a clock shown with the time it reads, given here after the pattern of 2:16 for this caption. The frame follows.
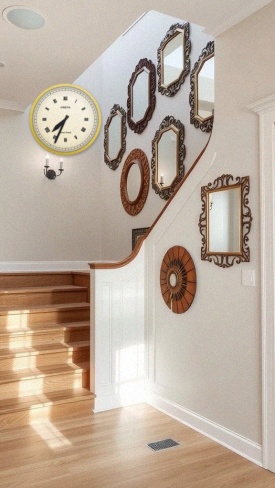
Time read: 7:34
